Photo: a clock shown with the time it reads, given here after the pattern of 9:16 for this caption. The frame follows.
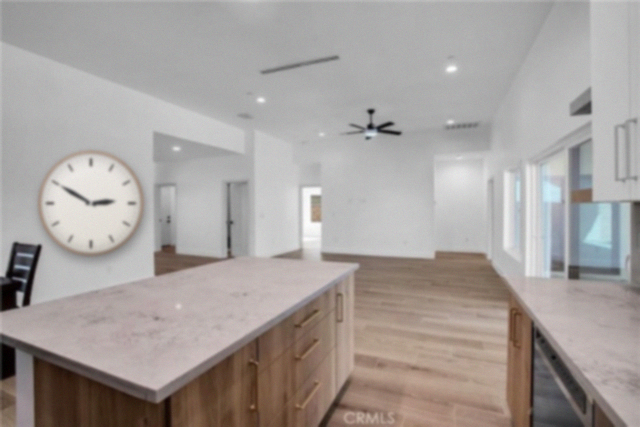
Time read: 2:50
